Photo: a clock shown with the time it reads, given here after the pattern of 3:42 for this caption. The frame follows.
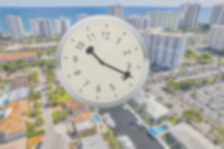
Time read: 10:18
